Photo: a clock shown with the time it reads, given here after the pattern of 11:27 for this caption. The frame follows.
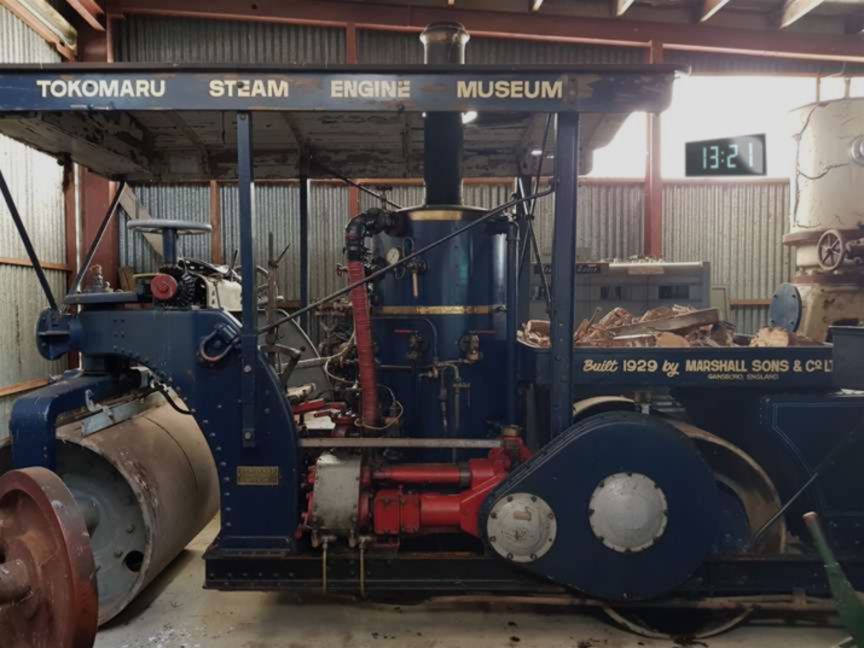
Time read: 13:21
